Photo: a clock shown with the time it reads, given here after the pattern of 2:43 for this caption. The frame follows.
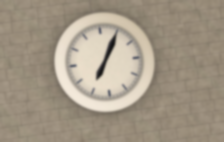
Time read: 7:05
